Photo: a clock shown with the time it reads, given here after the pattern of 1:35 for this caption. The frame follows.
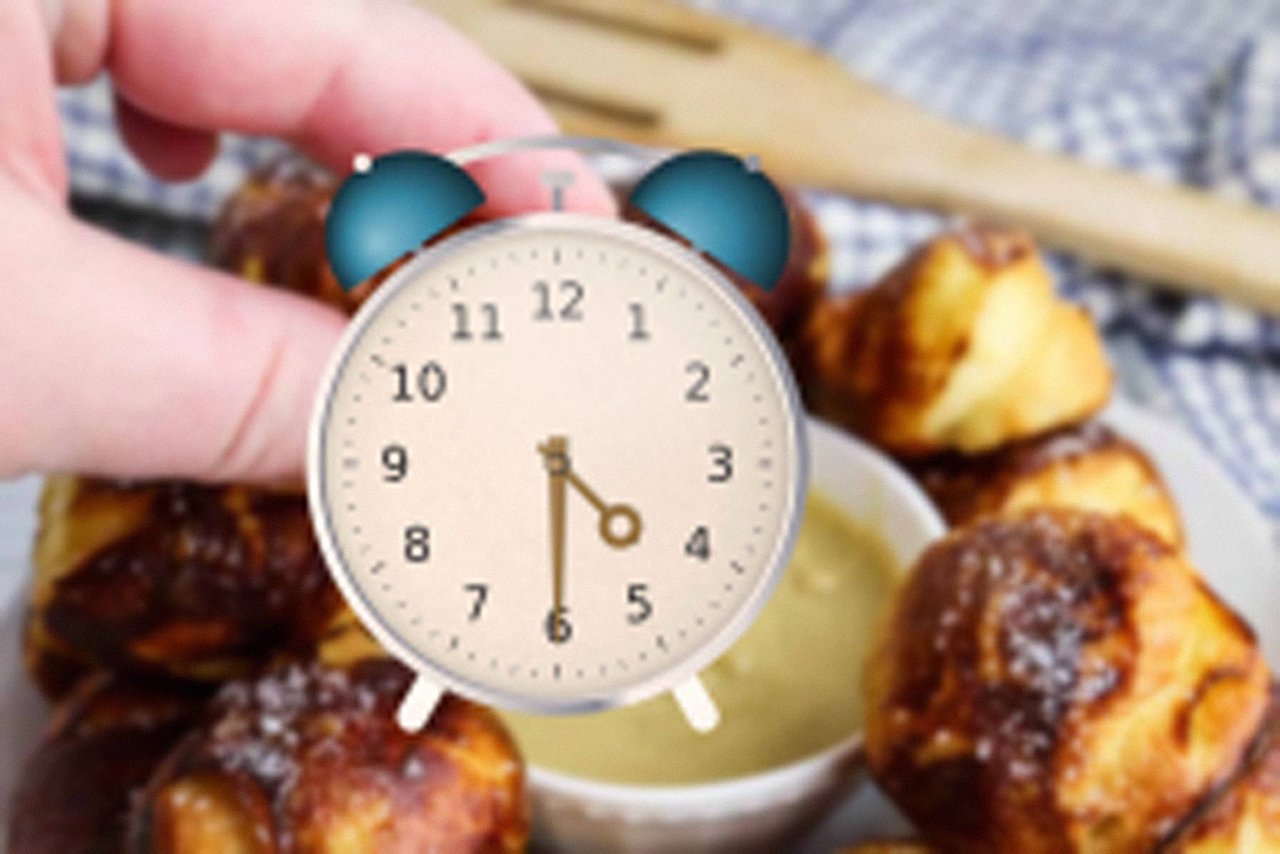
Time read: 4:30
